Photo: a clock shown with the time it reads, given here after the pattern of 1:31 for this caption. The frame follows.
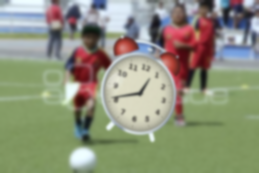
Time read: 12:41
